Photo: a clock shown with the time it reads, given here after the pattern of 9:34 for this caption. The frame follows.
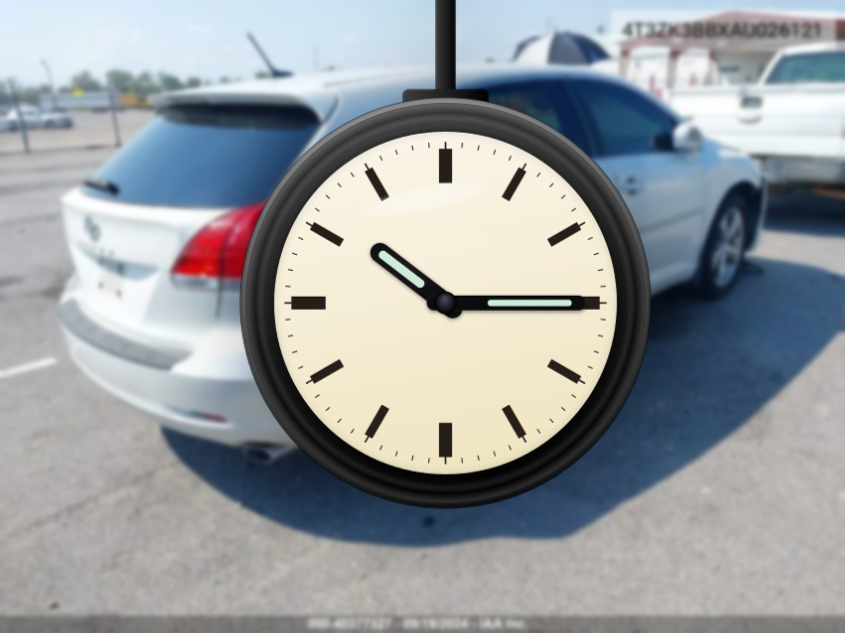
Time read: 10:15
